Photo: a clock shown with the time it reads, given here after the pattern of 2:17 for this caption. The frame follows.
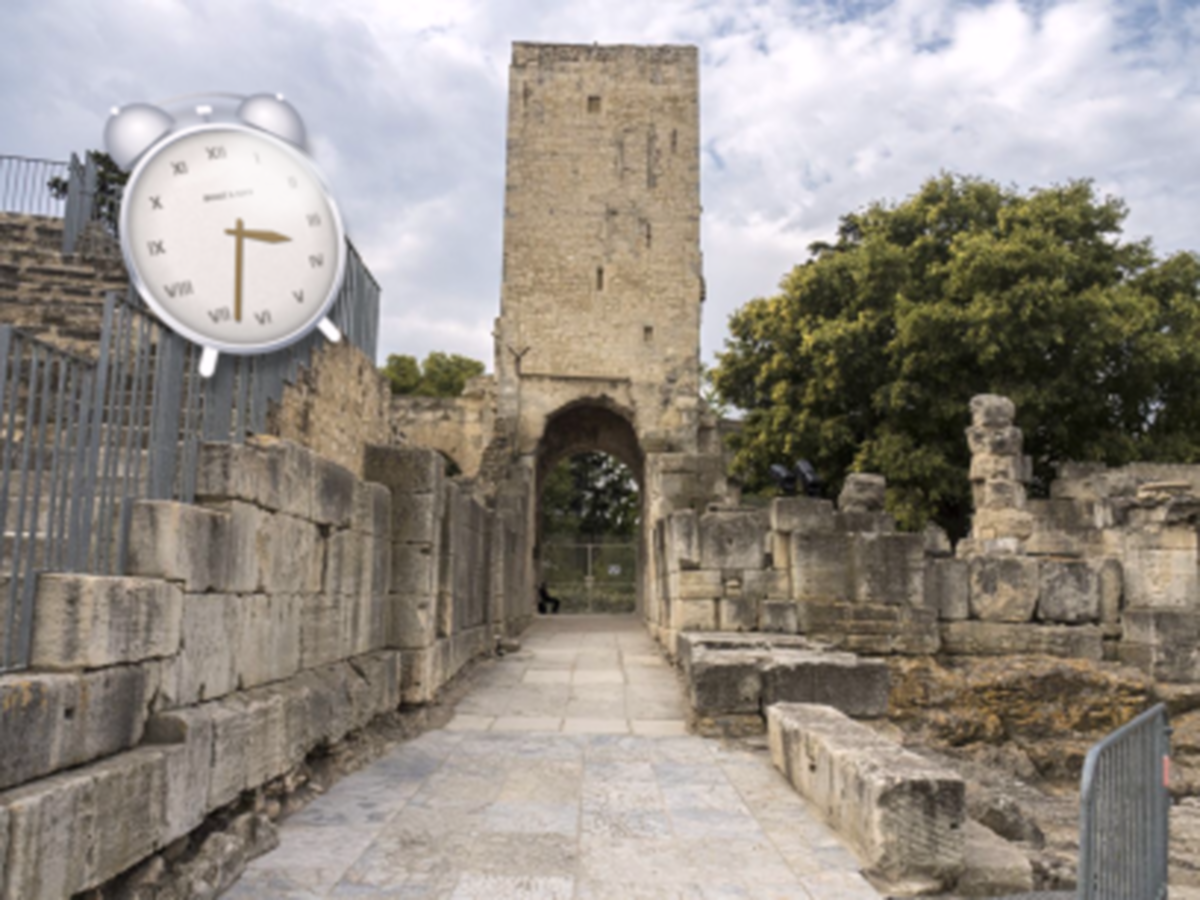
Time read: 3:33
